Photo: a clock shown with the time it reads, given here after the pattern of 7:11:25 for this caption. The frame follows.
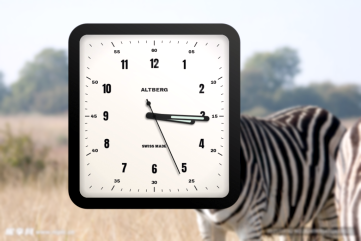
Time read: 3:15:26
